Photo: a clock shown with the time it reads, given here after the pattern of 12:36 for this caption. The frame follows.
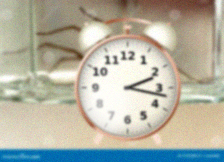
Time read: 2:17
